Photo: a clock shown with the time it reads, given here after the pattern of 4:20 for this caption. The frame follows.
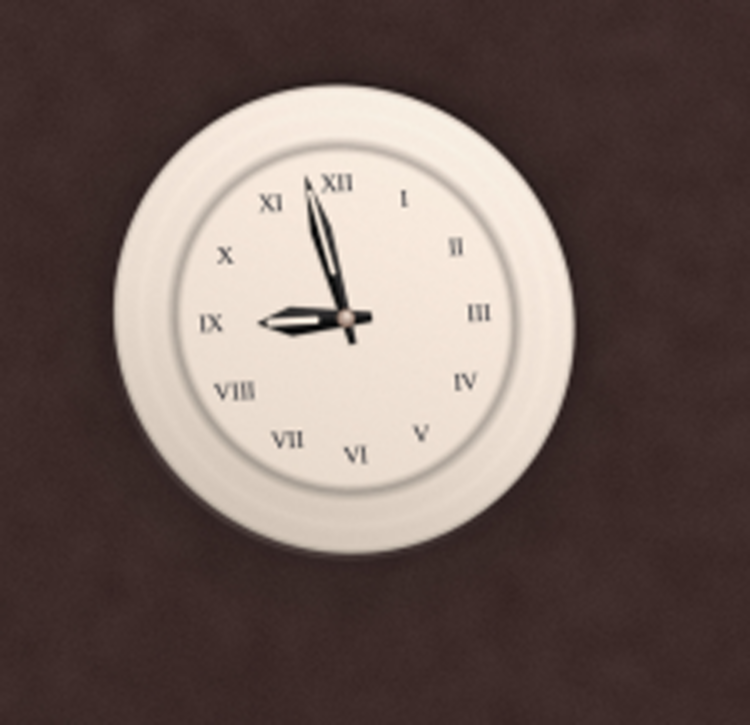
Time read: 8:58
